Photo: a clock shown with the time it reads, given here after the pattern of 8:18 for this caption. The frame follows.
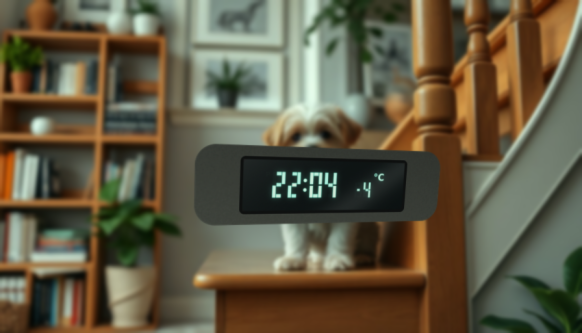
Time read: 22:04
